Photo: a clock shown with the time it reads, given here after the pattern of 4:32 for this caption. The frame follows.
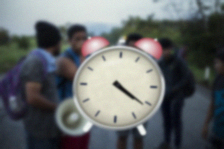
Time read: 4:21
